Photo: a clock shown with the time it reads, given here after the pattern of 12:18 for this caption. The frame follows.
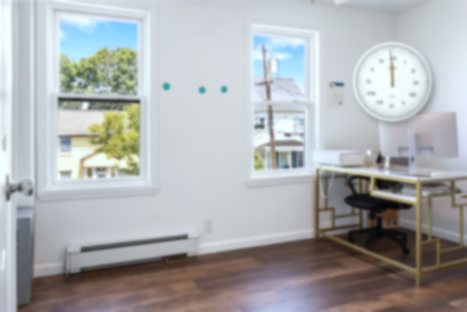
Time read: 11:59
